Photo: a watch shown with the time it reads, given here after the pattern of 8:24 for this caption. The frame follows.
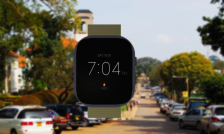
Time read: 7:04
